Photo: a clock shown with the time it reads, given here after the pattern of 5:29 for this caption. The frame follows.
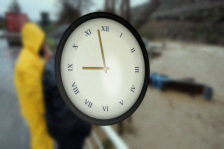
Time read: 8:58
